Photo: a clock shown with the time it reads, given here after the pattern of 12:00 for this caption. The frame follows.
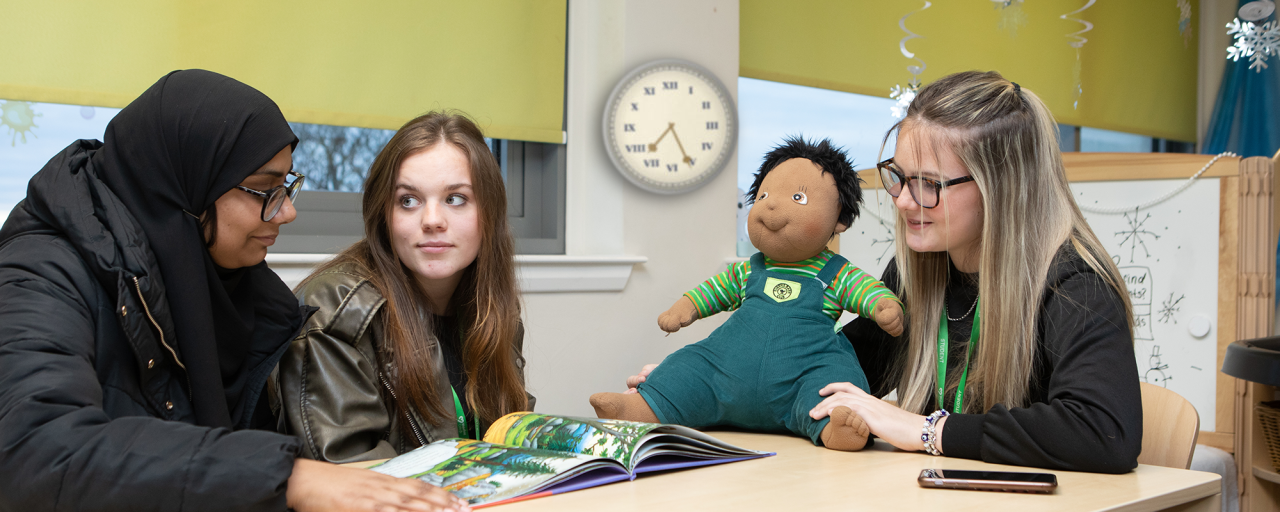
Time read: 7:26
